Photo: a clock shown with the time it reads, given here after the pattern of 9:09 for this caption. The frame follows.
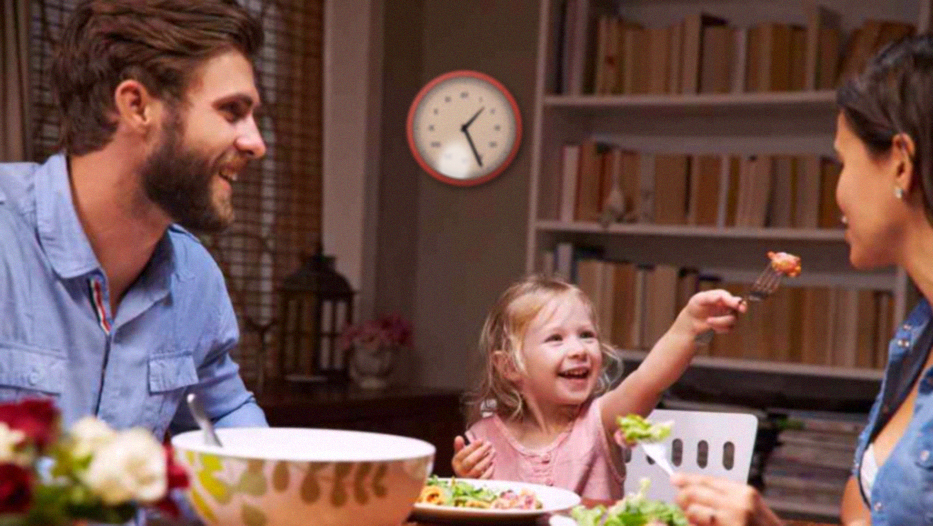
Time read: 1:26
